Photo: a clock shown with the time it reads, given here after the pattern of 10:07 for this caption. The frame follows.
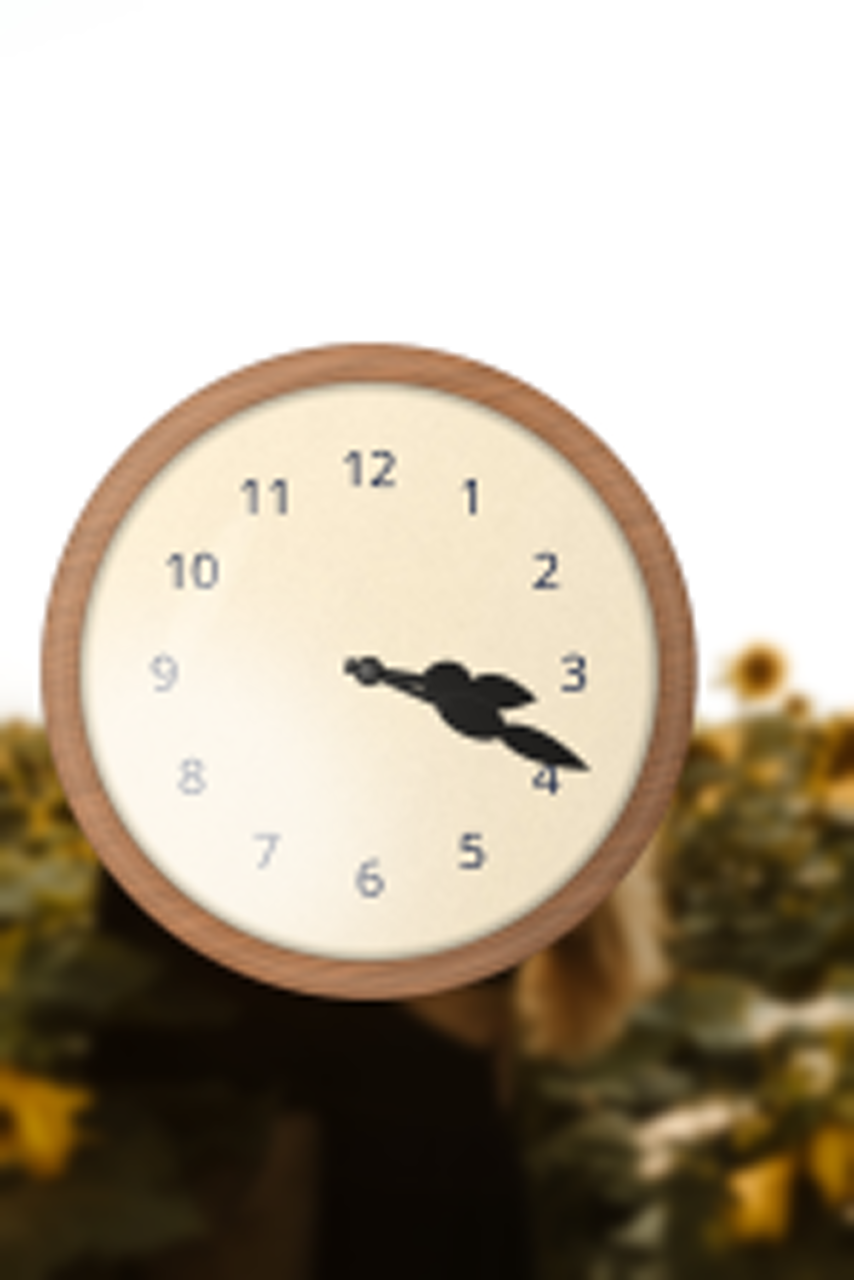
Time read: 3:19
